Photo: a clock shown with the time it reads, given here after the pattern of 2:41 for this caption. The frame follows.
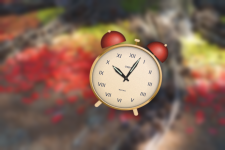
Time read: 10:03
